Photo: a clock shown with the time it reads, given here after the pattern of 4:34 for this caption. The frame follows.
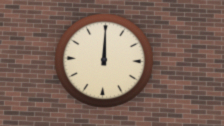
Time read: 12:00
